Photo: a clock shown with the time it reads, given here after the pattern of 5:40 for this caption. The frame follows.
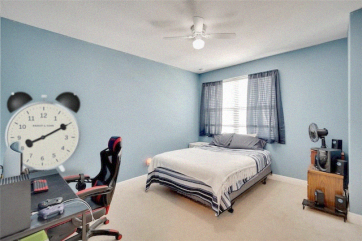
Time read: 8:10
